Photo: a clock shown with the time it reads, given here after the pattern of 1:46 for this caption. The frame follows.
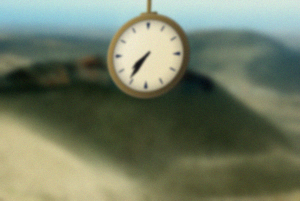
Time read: 7:36
